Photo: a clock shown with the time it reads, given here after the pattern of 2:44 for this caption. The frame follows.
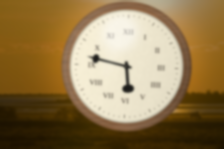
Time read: 5:47
